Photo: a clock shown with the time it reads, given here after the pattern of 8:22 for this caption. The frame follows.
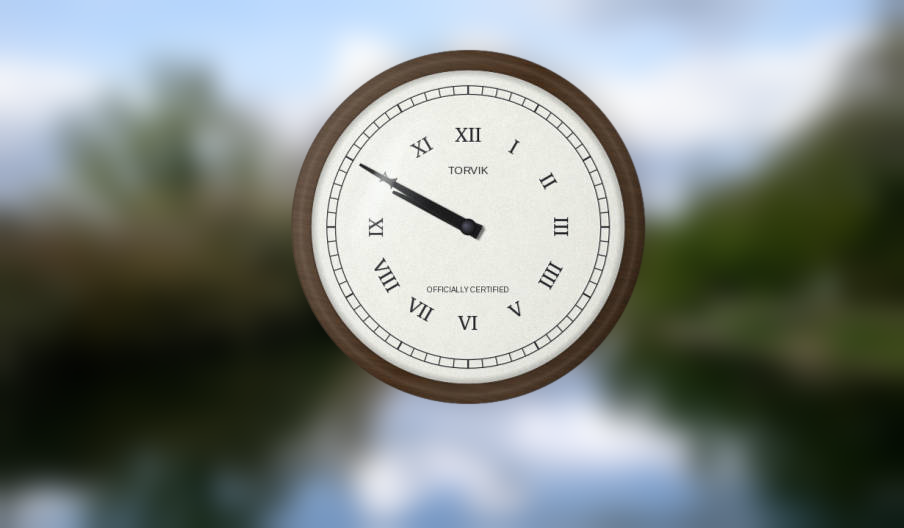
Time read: 9:50
